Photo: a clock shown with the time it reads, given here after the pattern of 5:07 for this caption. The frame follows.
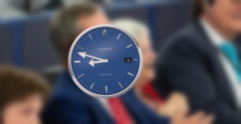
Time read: 8:48
